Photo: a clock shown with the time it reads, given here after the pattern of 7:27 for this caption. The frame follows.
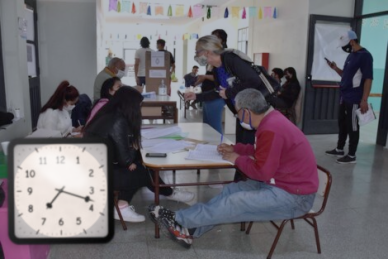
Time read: 7:18
